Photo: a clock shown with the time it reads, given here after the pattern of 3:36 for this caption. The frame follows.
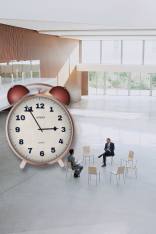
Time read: 2:55
